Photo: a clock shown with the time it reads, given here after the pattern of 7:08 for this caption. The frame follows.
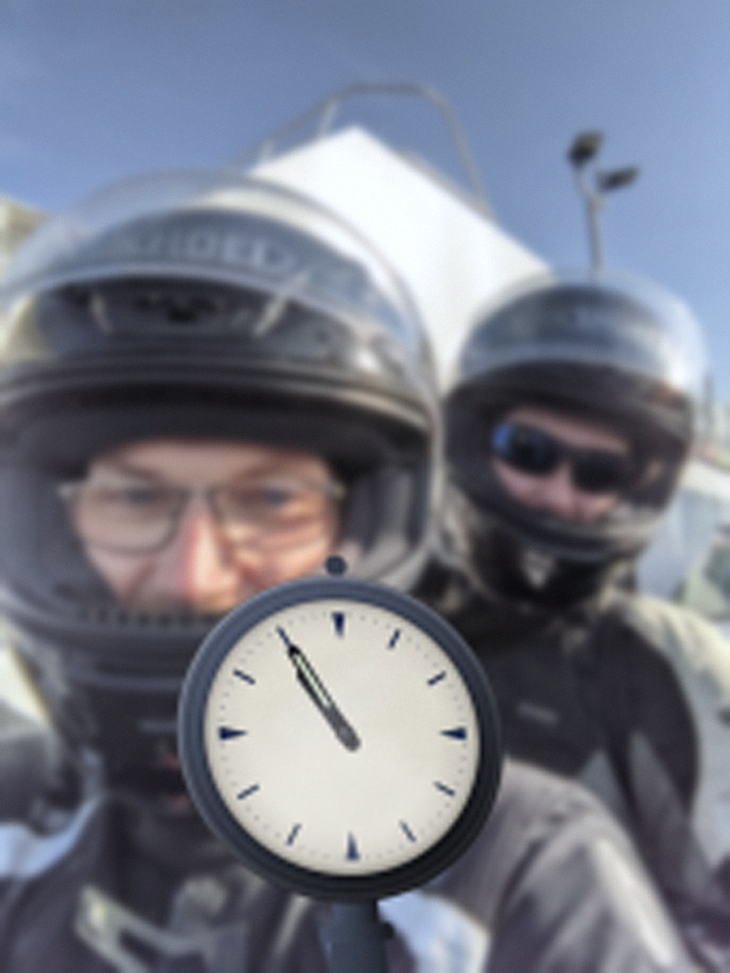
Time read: 10:55
